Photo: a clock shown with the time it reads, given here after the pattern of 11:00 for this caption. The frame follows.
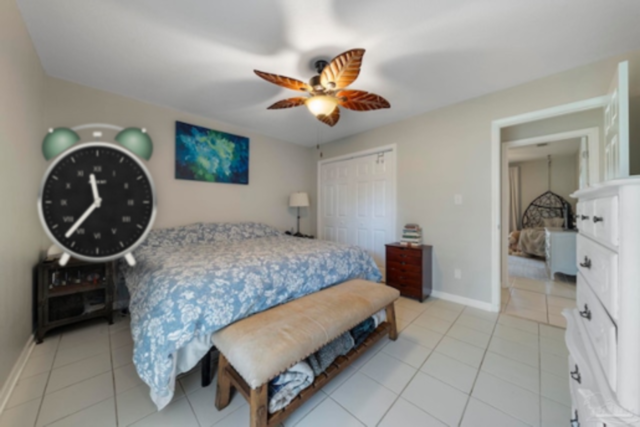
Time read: 11:37
